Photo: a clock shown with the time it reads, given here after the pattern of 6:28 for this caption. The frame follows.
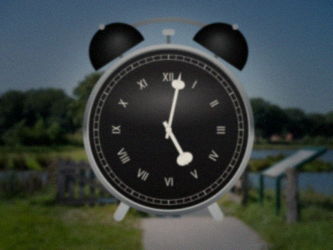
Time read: 5:02
